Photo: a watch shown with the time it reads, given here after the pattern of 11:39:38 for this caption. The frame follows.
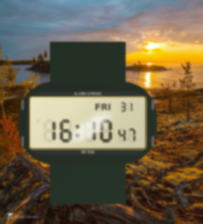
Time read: 16:10:47
